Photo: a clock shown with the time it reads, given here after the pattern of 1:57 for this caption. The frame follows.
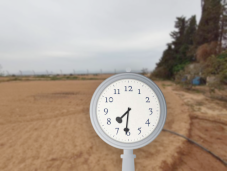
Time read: 7:31
